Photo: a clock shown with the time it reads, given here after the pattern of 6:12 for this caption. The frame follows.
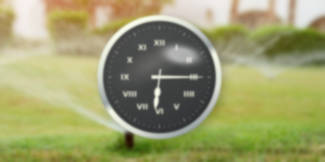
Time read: 6:15
